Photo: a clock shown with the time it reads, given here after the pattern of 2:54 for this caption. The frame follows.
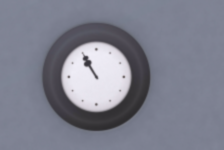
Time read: 10:55
